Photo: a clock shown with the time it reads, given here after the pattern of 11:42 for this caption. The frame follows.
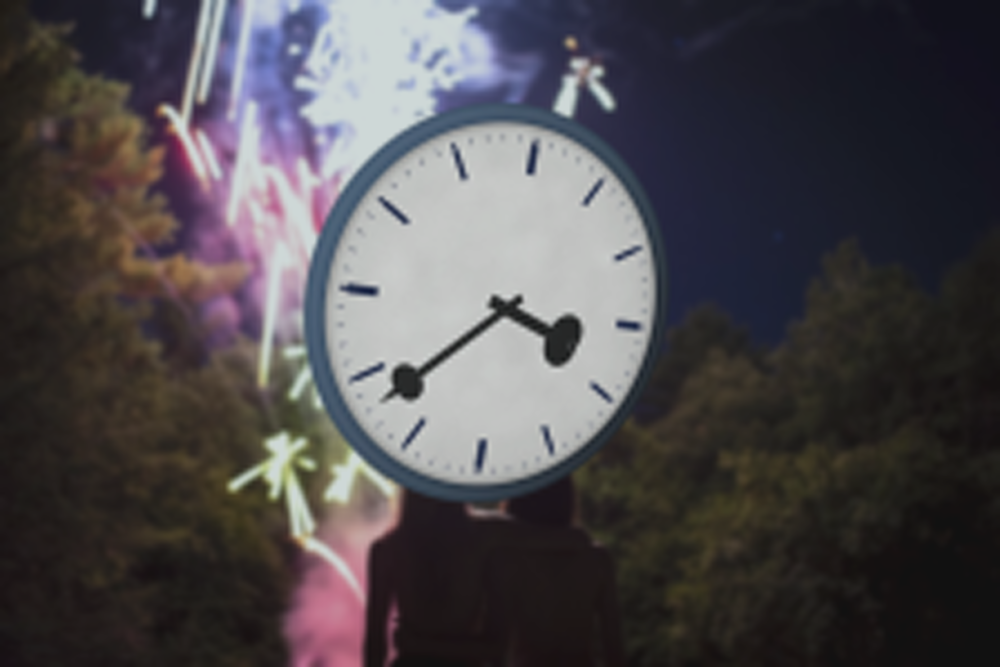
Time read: 3:38
